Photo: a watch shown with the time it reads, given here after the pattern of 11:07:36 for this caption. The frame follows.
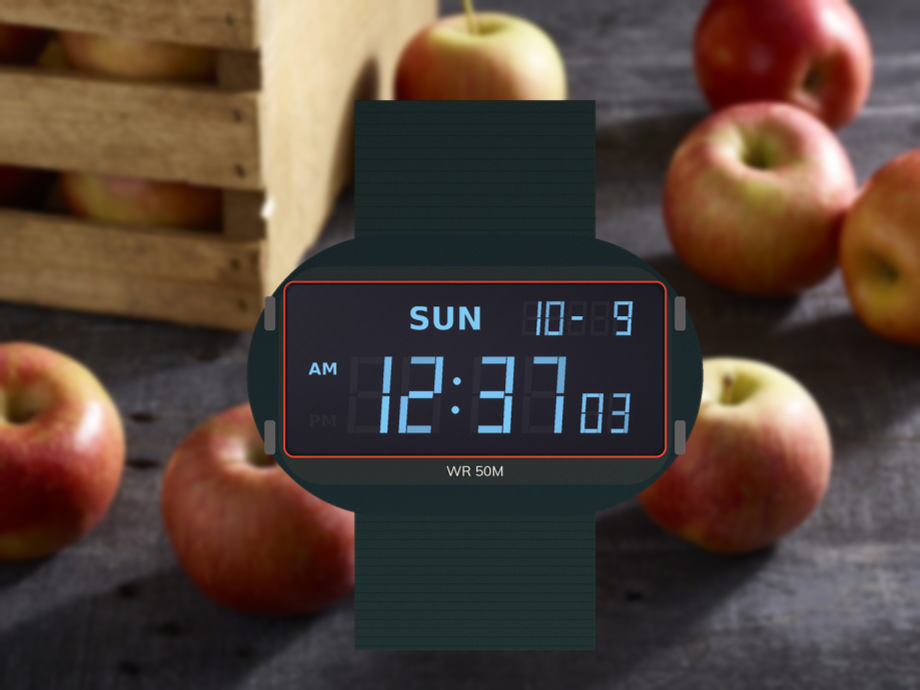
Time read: 12:37:03
